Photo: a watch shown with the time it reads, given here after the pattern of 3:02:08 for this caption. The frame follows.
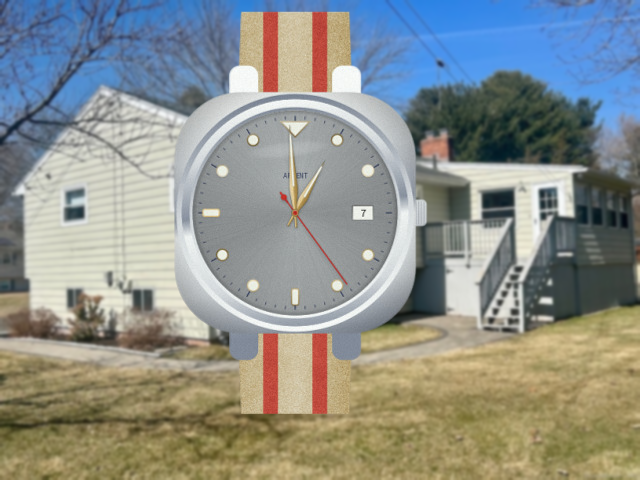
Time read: 12:59:24
